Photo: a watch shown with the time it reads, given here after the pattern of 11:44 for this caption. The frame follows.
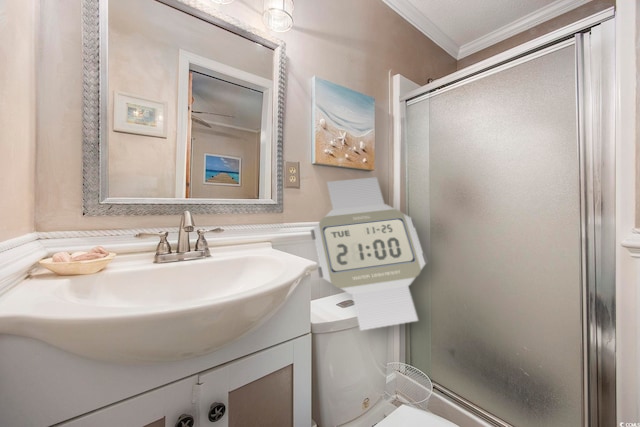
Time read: 21:00
